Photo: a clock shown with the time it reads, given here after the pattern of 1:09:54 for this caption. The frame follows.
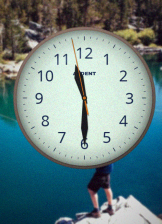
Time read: 11:29:58
